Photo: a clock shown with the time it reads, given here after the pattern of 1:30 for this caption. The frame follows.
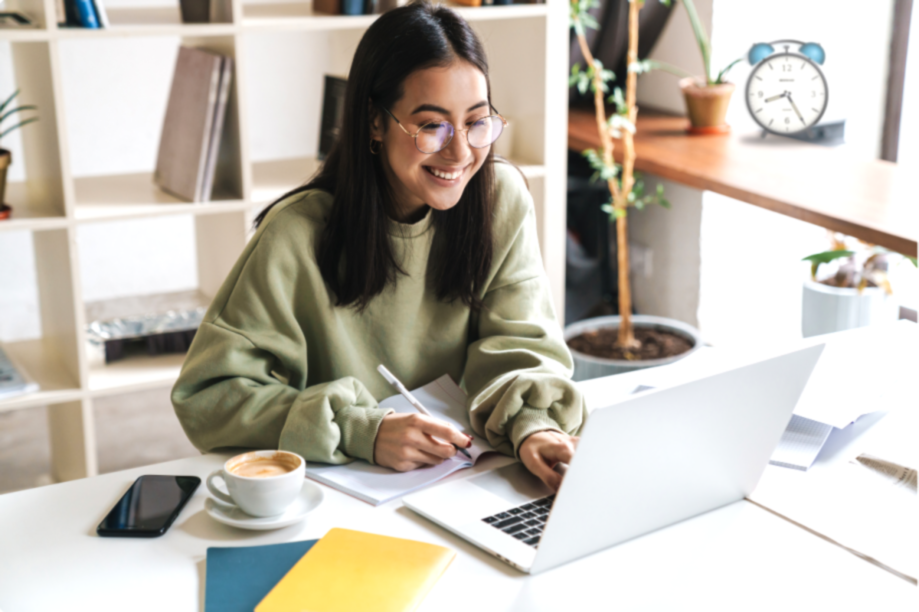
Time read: 8:25
